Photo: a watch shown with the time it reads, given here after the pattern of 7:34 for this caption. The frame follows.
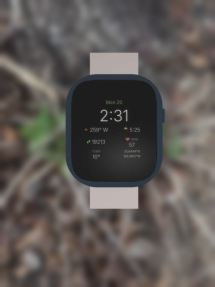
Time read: 2:31
